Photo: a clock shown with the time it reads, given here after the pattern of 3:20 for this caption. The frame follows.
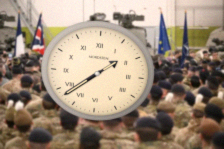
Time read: 1:38
